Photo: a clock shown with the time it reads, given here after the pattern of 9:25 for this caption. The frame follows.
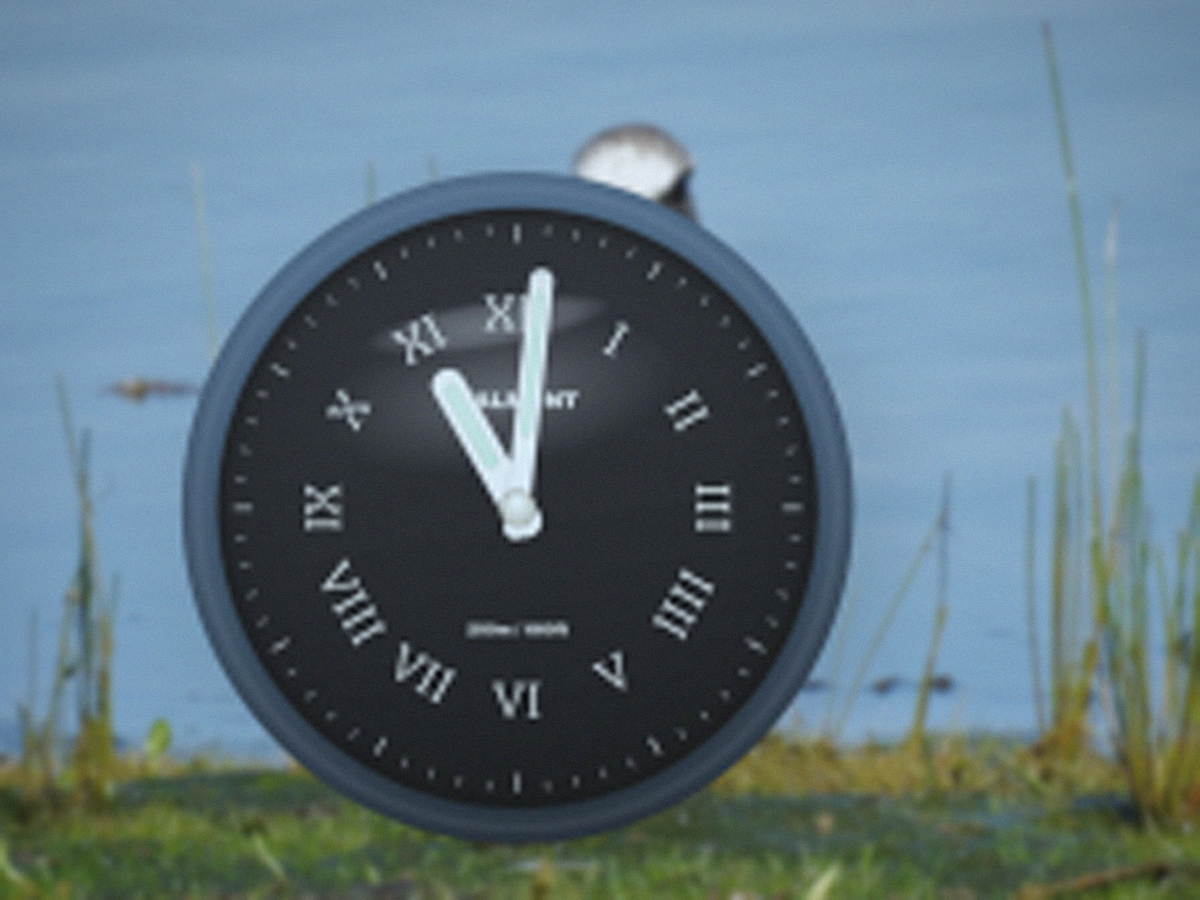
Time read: 11:01
